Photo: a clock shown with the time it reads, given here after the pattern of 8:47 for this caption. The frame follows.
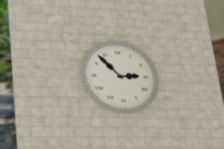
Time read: 2:53
